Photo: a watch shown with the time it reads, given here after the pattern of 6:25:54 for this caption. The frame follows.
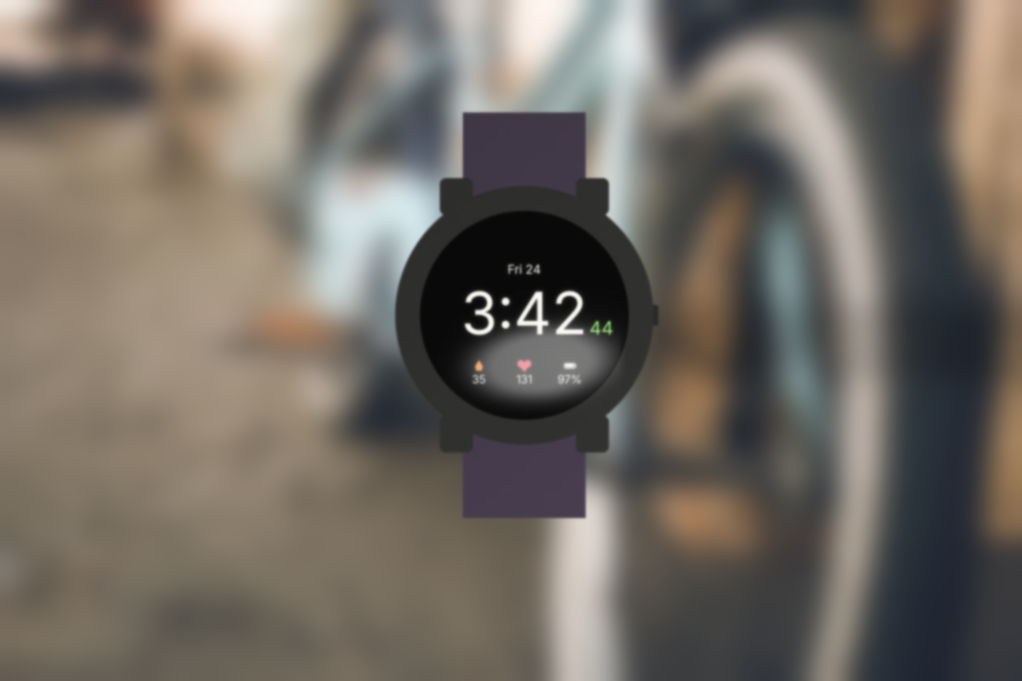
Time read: 3:42:44
